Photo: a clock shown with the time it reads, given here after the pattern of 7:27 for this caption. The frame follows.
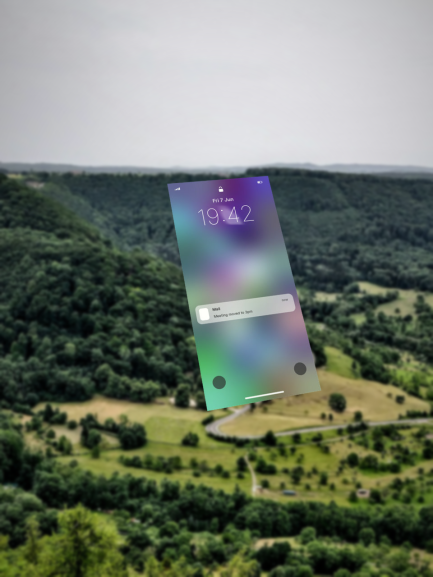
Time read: 19:42
